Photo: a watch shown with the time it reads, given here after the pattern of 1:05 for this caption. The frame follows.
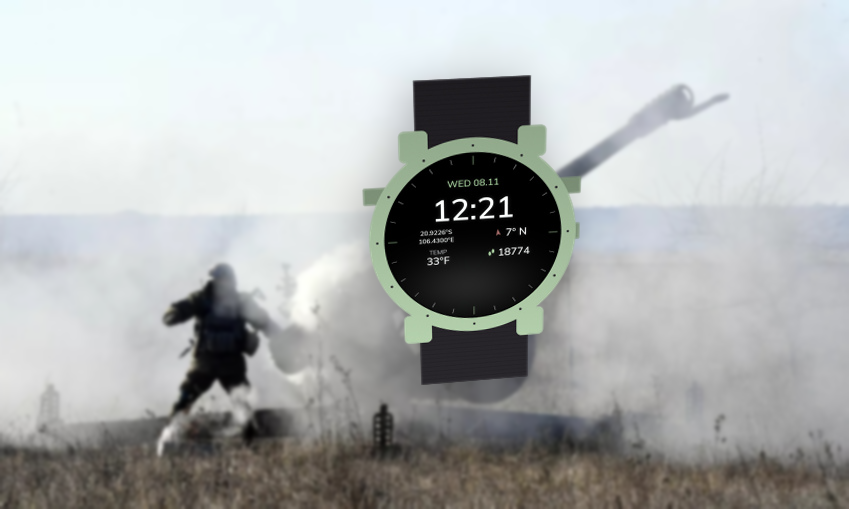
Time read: 12:21
